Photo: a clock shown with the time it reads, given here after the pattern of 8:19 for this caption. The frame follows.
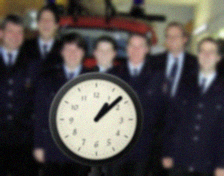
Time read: 1:08
